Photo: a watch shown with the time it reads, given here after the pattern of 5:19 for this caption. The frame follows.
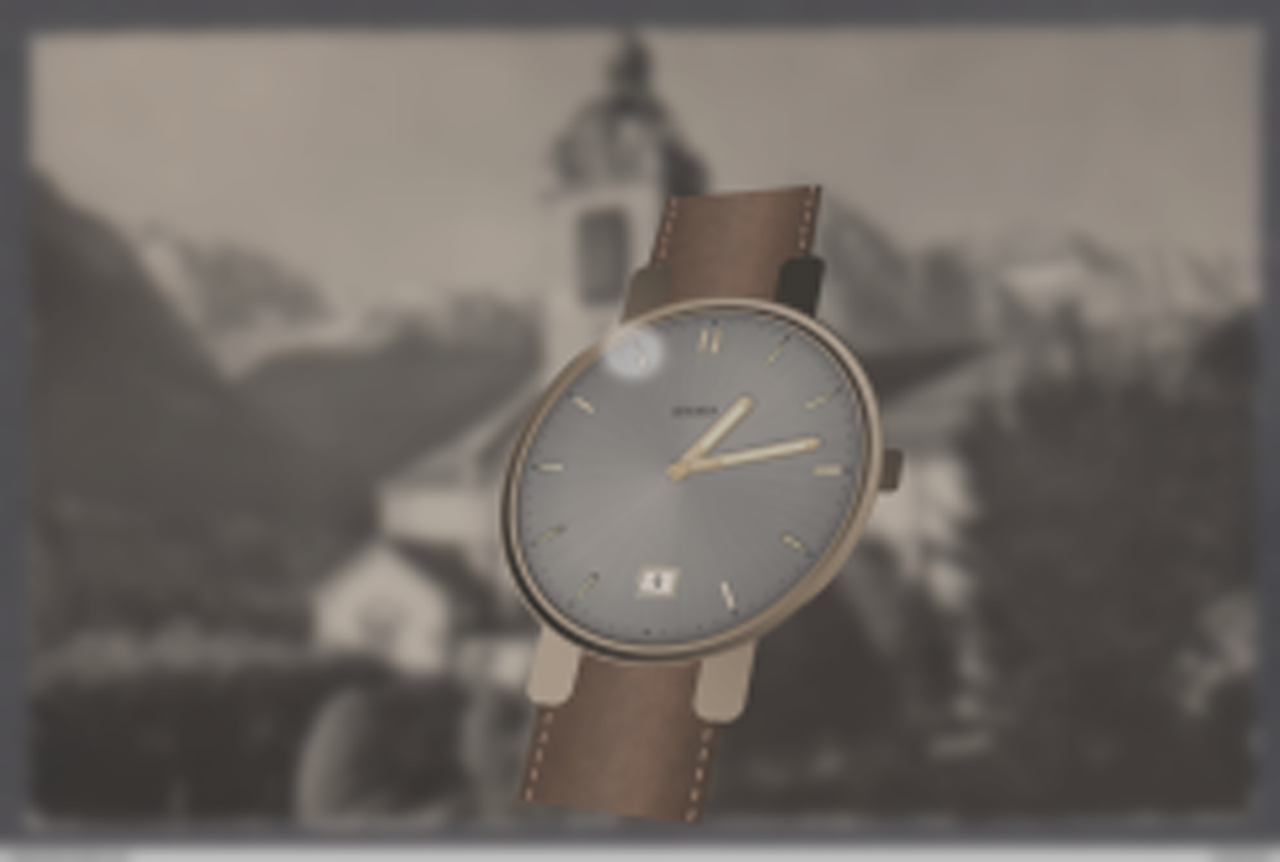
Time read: 1:13
